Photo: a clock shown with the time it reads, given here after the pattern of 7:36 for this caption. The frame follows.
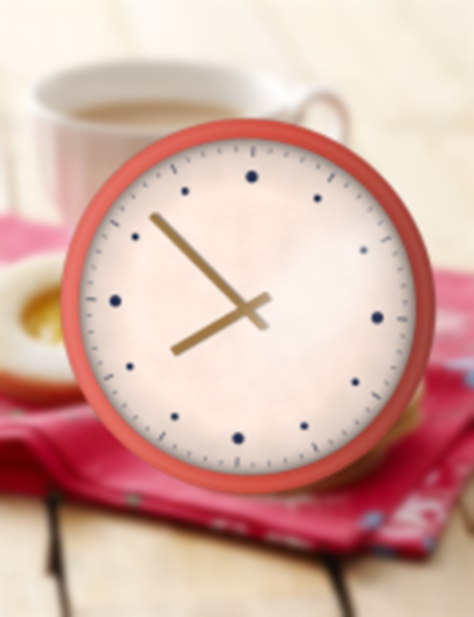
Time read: 7:52
